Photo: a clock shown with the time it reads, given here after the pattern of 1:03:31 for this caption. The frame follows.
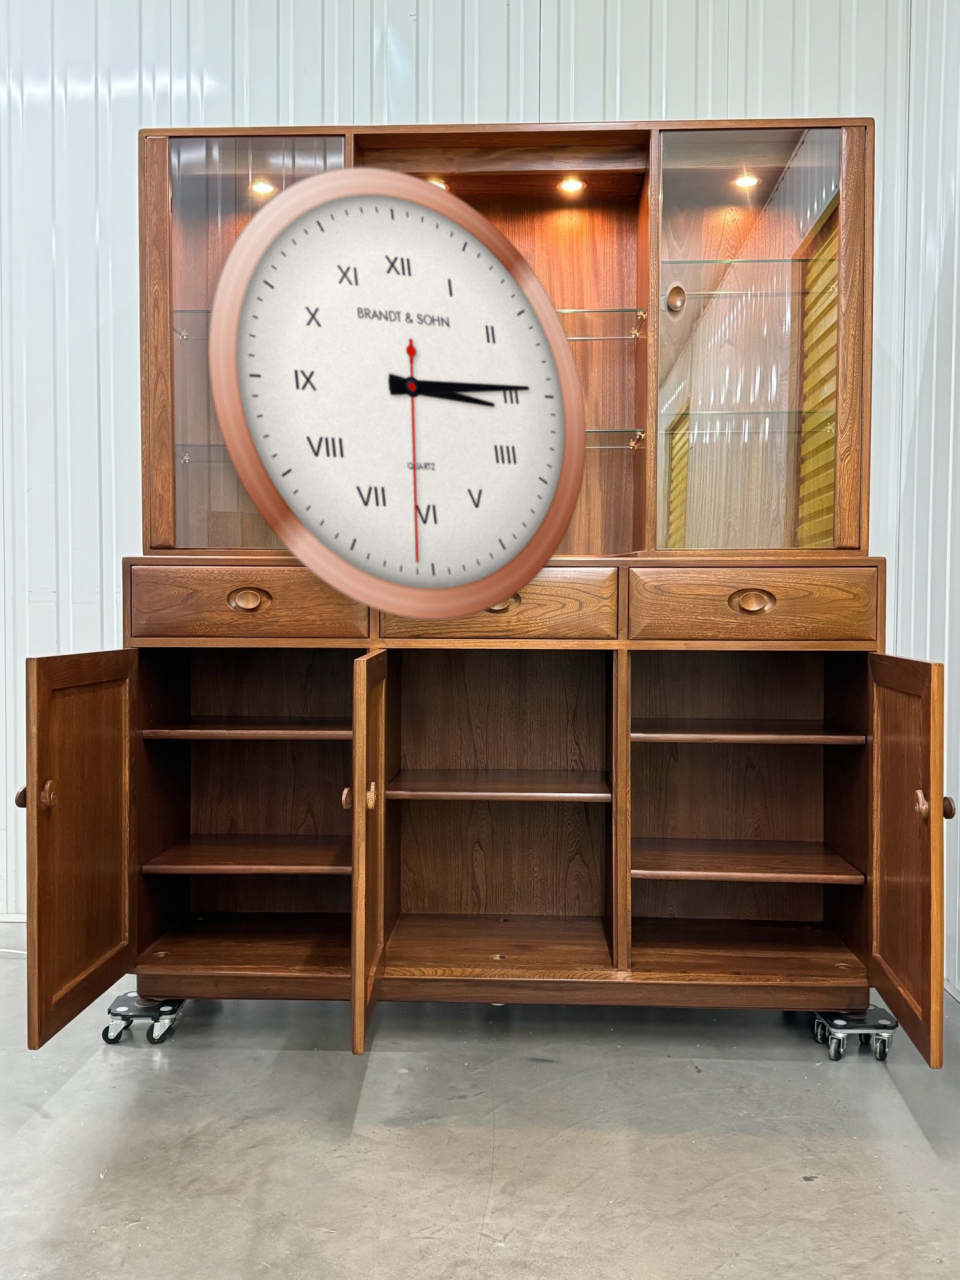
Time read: 3:14:31
